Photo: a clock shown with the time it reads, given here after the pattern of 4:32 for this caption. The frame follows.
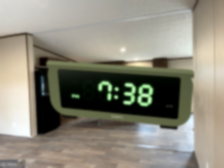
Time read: 7:38
